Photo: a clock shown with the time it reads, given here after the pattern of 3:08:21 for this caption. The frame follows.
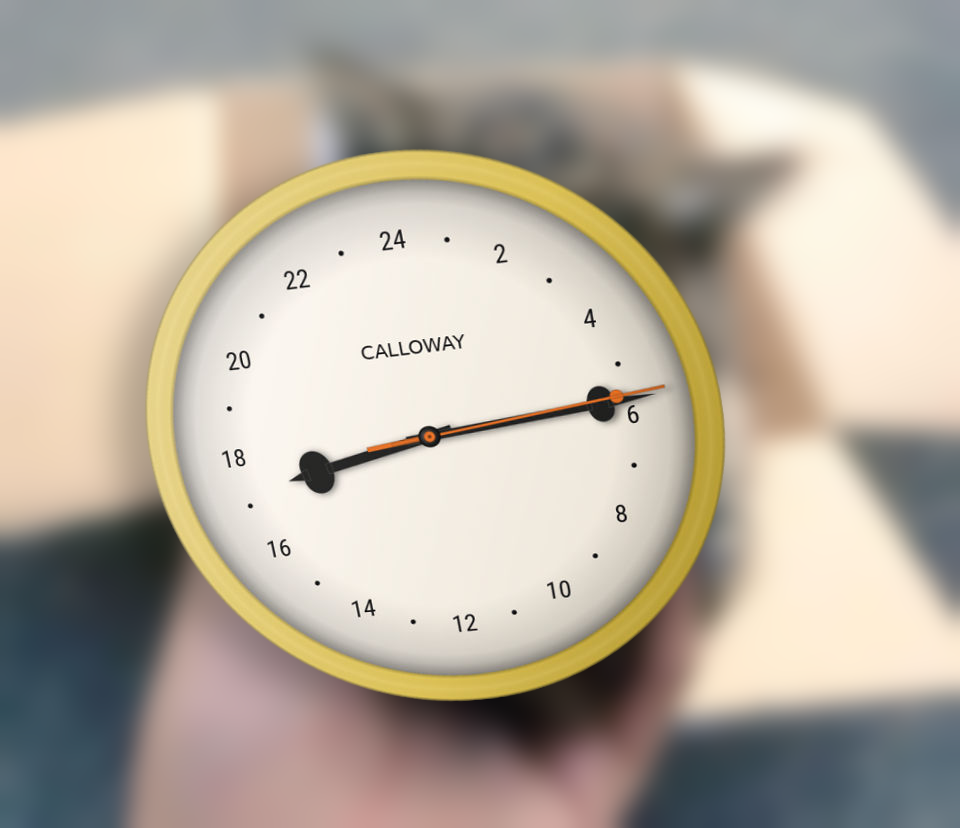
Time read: 17:14:14
